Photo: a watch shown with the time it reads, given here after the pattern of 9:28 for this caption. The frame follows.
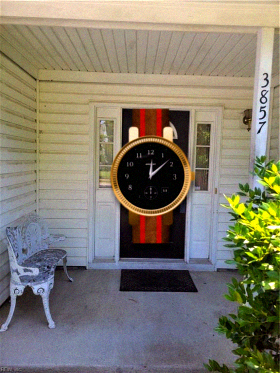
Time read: 12:08
